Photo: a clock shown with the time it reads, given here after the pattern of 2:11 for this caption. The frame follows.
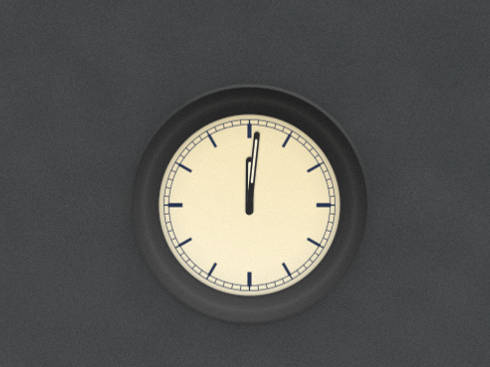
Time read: 12:01
